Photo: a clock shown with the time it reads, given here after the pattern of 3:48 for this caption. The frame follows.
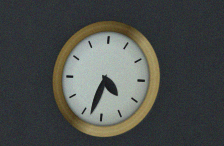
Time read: 4:33
